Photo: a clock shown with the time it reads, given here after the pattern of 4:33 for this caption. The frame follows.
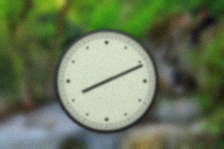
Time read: 8:11
